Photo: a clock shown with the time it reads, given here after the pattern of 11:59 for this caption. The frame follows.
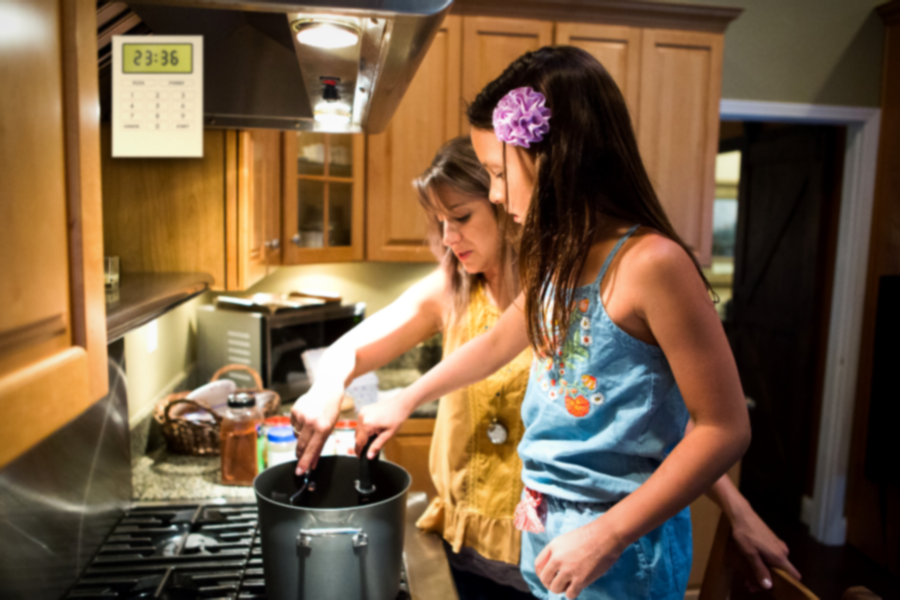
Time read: 23:36
